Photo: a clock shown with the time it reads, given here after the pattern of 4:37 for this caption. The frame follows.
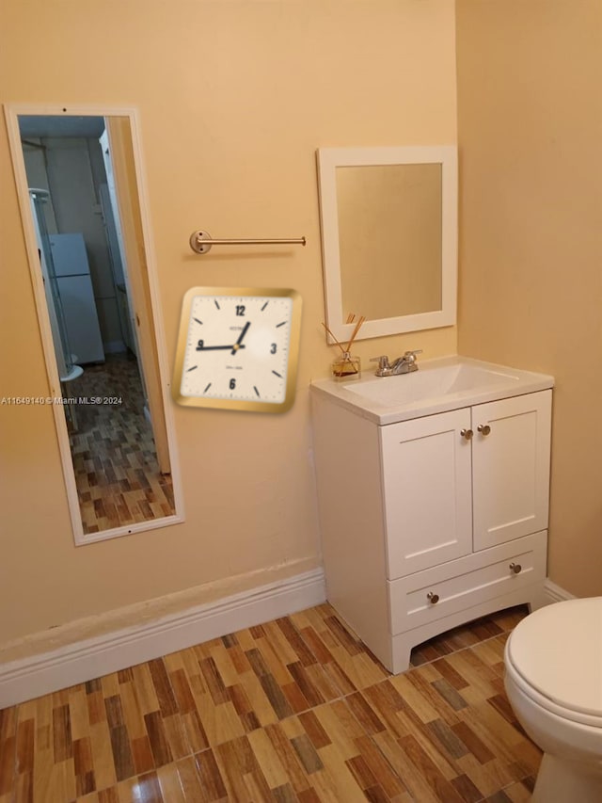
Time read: 12:44
